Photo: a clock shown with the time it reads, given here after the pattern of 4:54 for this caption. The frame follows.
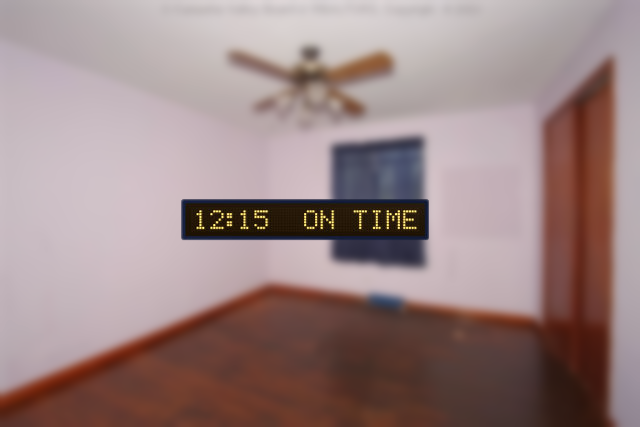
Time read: 12:15
